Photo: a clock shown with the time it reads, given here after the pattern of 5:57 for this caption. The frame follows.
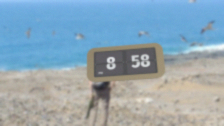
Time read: 8:58
